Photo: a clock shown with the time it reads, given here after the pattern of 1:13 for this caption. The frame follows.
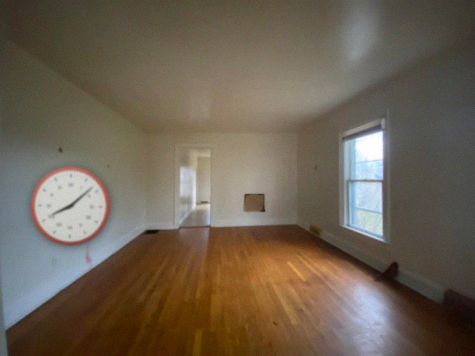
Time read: 8:08
